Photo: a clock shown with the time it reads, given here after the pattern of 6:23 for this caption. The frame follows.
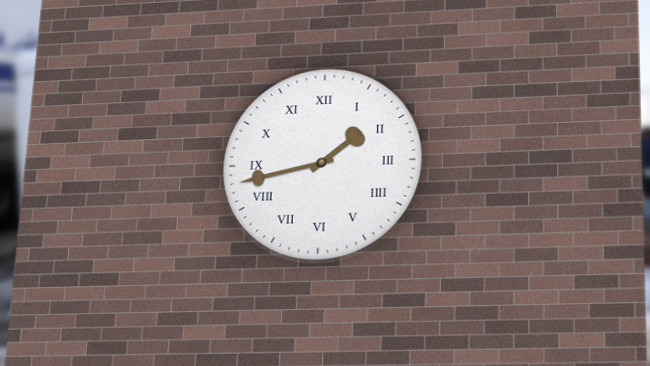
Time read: 1:43
